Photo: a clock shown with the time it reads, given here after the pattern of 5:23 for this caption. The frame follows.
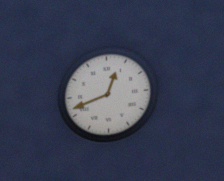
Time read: 12:42
